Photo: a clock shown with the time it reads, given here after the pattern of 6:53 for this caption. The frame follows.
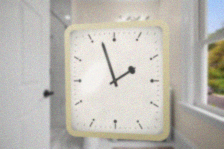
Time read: 1:57
